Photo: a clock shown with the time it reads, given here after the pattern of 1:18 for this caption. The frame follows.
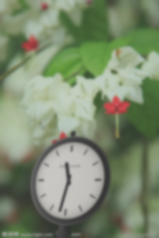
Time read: 11:32
